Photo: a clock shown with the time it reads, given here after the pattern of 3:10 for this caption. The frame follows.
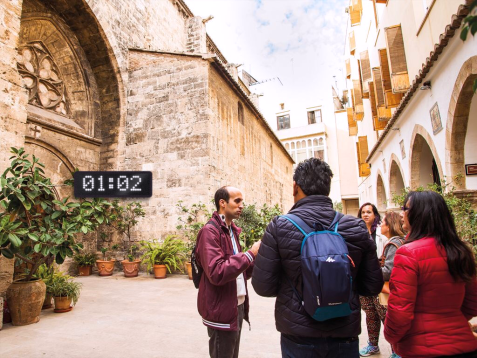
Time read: 1:02
